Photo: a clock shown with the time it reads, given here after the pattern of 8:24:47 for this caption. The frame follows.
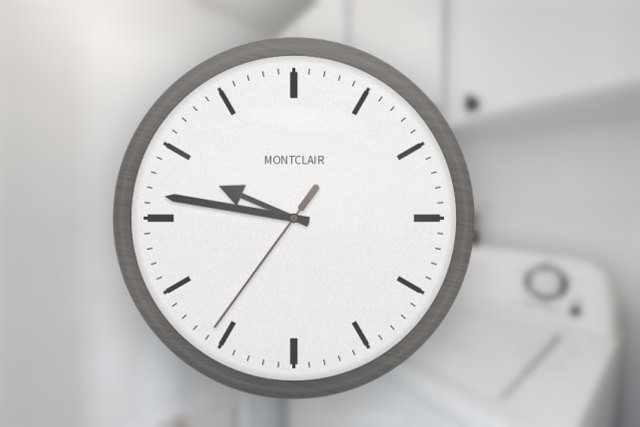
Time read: 9:46:36
